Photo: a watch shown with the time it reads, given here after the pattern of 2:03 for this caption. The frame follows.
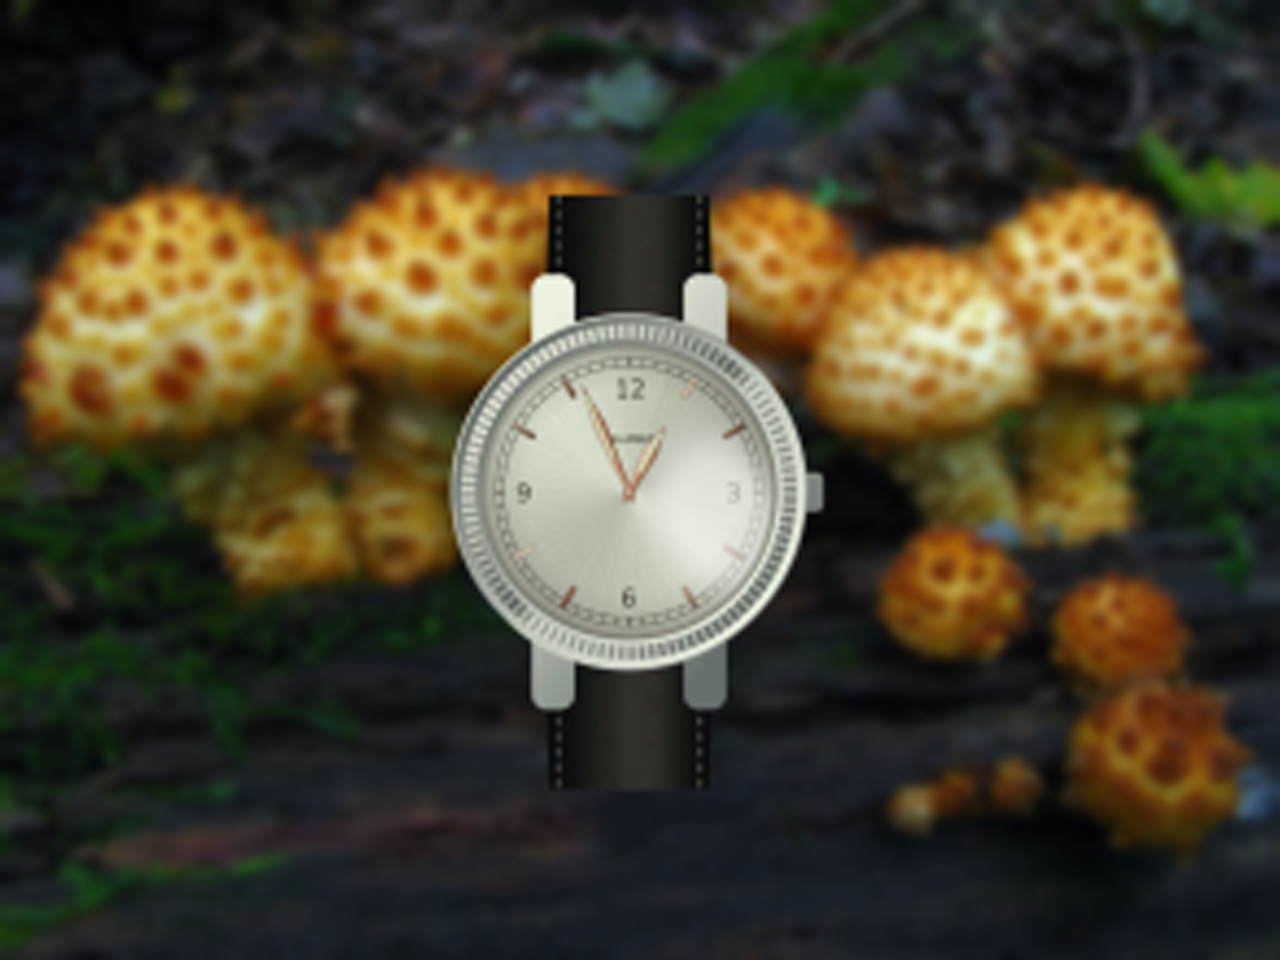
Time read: 12:56
